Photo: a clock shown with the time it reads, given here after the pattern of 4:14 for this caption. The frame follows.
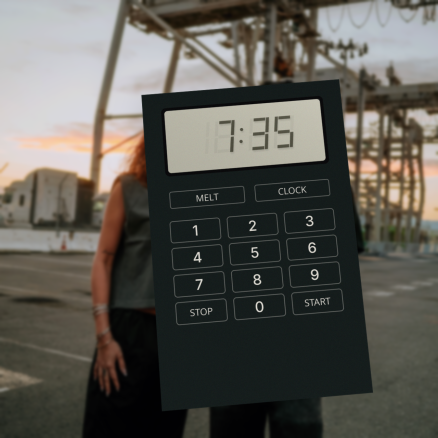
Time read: 7:35
